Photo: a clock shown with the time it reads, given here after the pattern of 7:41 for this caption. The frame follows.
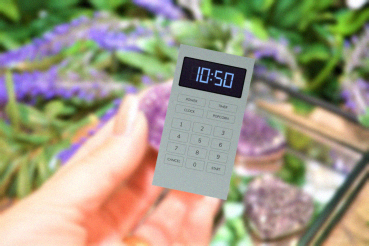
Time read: 10:50
